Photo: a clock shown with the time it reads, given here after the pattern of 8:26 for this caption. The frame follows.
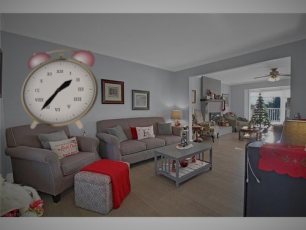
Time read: 1:36
